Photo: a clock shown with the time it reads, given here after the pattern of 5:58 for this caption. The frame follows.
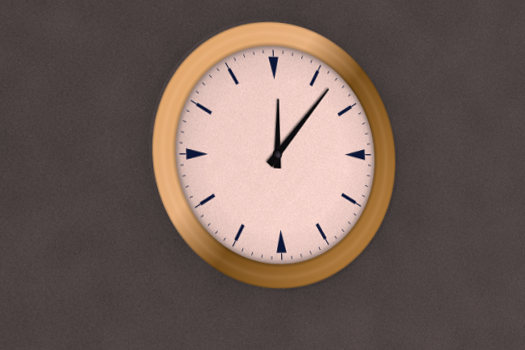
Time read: 12:07
